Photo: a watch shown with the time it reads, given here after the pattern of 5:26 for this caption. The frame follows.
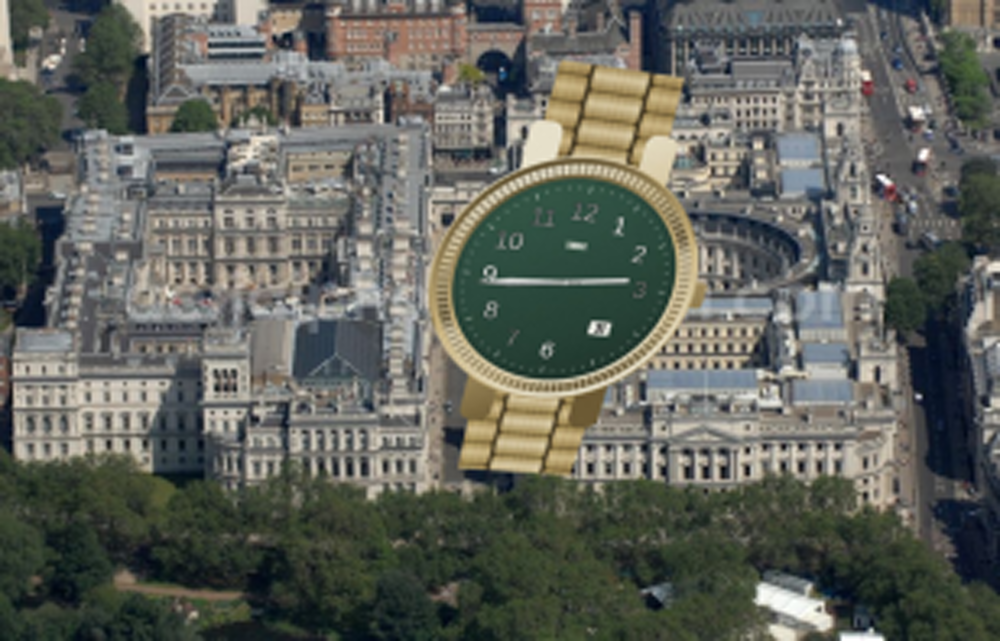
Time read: 2:44
